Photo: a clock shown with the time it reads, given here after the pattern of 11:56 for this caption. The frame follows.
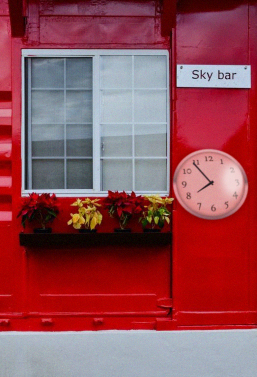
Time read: 7:54
